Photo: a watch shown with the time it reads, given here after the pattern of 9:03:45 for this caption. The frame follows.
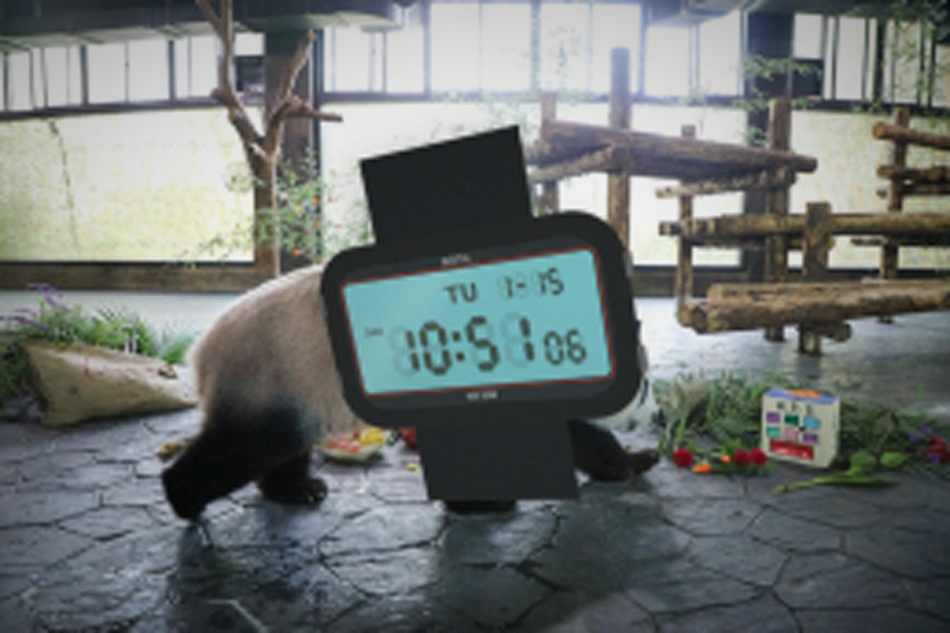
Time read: 10:51:06
